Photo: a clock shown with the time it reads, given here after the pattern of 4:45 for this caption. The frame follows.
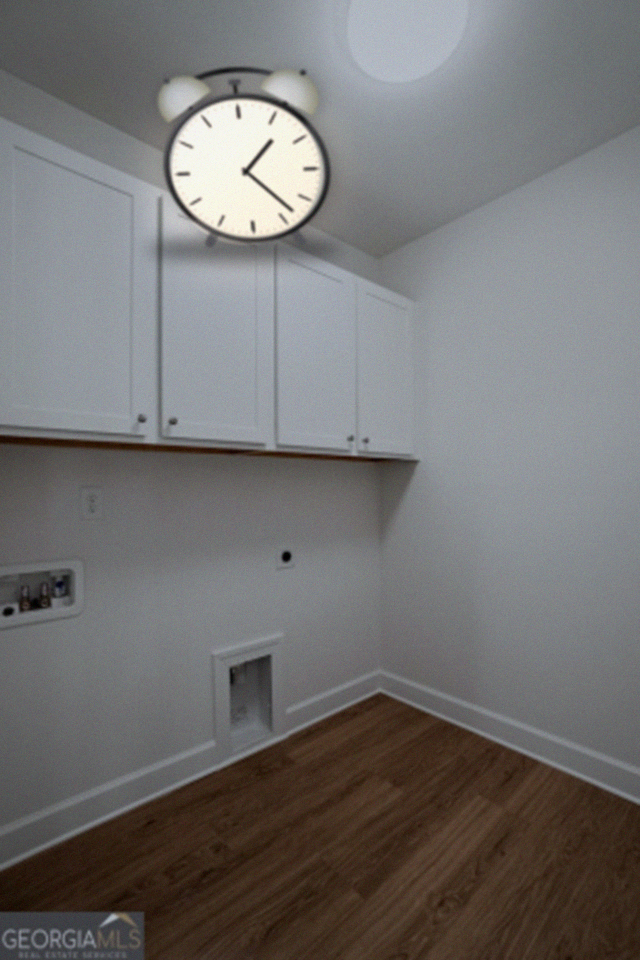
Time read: 1:23
